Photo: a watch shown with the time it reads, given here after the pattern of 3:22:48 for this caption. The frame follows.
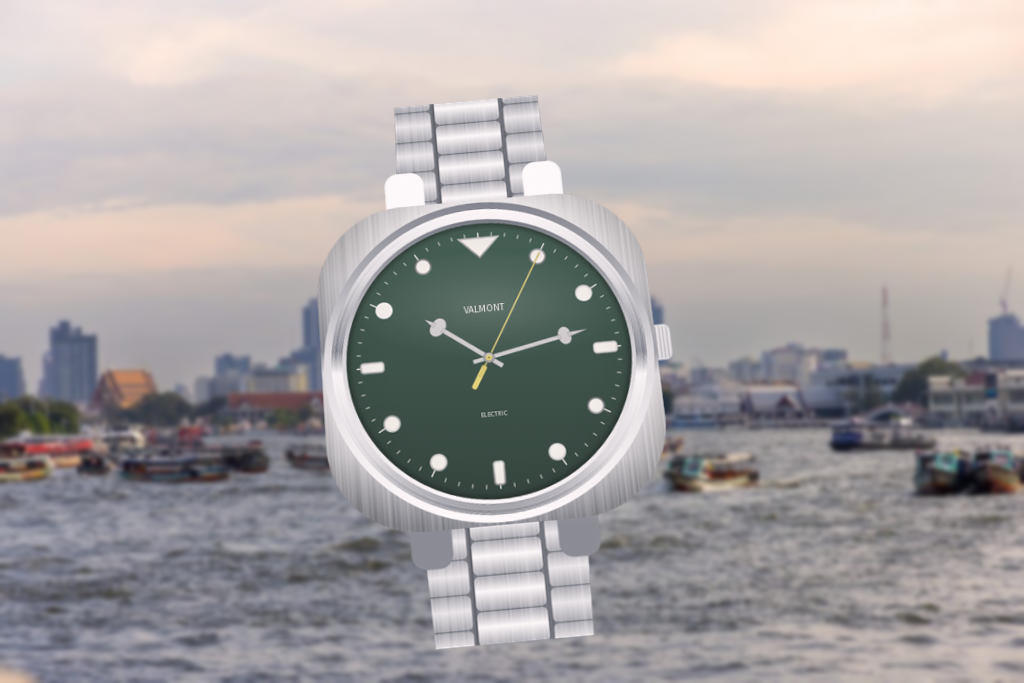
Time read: 10:13:05
